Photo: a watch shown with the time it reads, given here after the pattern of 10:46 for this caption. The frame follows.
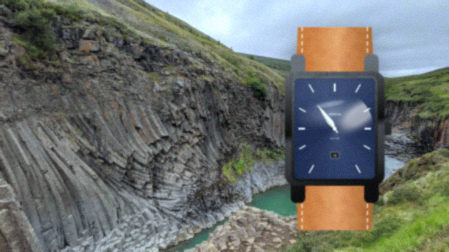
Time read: 10:54
